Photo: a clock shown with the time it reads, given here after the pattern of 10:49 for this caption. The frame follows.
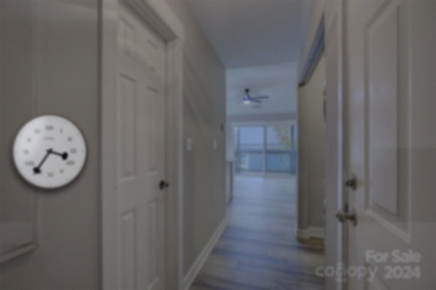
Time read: 3:36
